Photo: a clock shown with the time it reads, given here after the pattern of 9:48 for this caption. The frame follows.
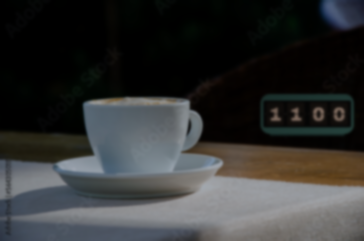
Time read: 11:00
